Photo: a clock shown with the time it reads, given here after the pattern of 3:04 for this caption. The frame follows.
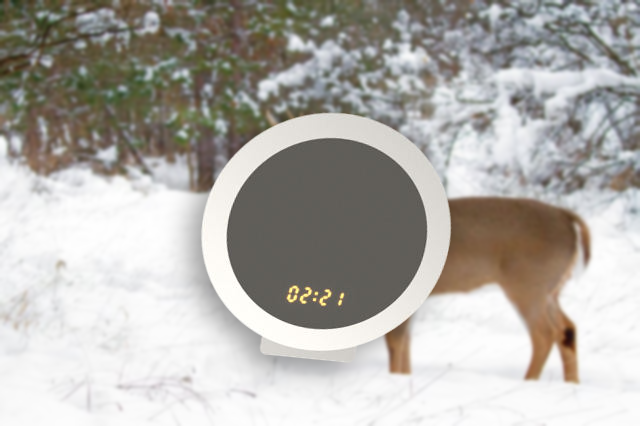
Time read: 2:21
